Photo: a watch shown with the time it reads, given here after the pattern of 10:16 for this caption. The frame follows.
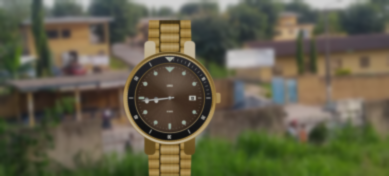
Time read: 8:44
